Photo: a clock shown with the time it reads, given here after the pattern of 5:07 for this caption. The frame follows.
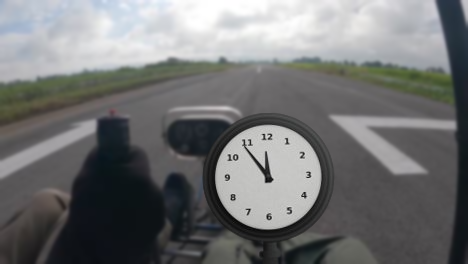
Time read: 11:54
